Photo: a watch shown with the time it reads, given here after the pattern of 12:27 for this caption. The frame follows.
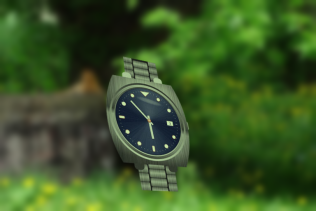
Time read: 5:53
